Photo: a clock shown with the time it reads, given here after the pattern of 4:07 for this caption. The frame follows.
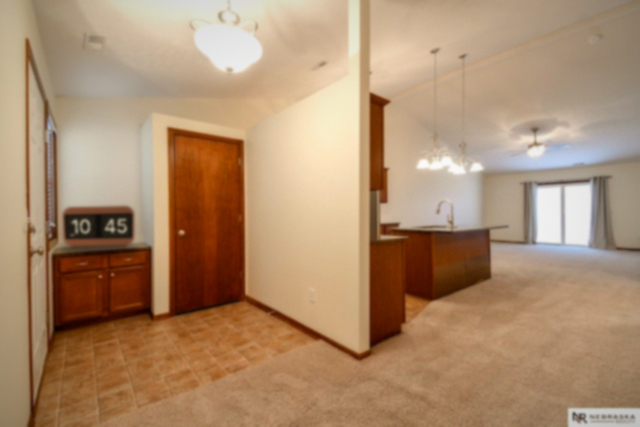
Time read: 10:45
